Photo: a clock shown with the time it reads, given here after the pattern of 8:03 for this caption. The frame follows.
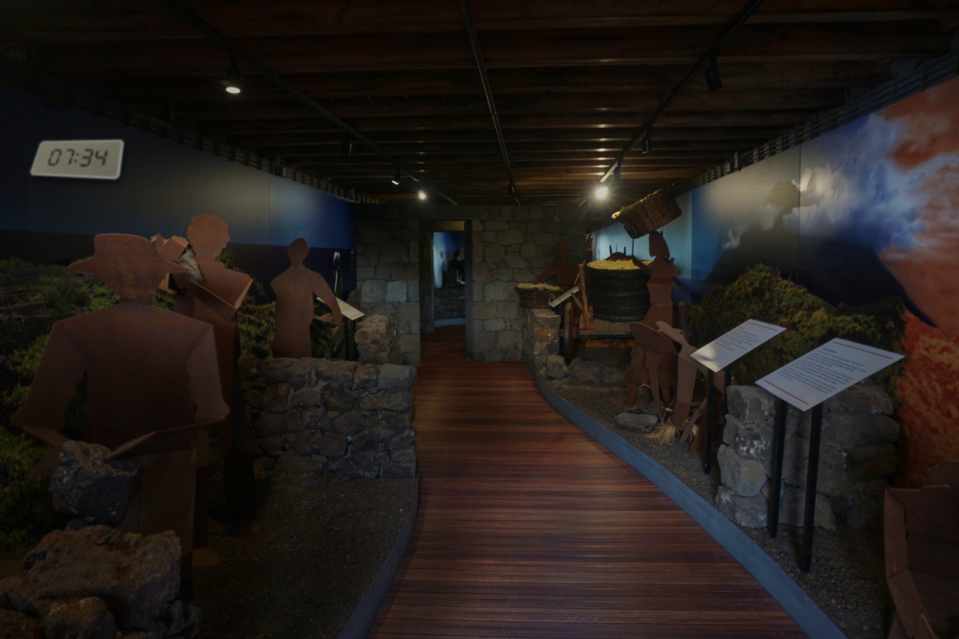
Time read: 7:34
